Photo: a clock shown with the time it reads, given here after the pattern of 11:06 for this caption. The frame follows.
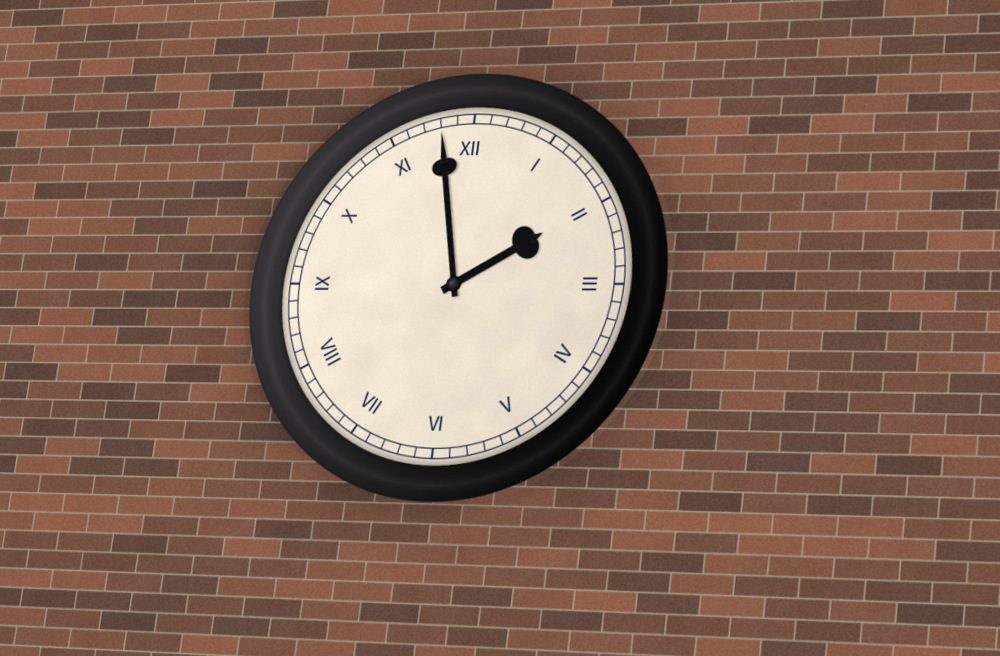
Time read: 1:58
